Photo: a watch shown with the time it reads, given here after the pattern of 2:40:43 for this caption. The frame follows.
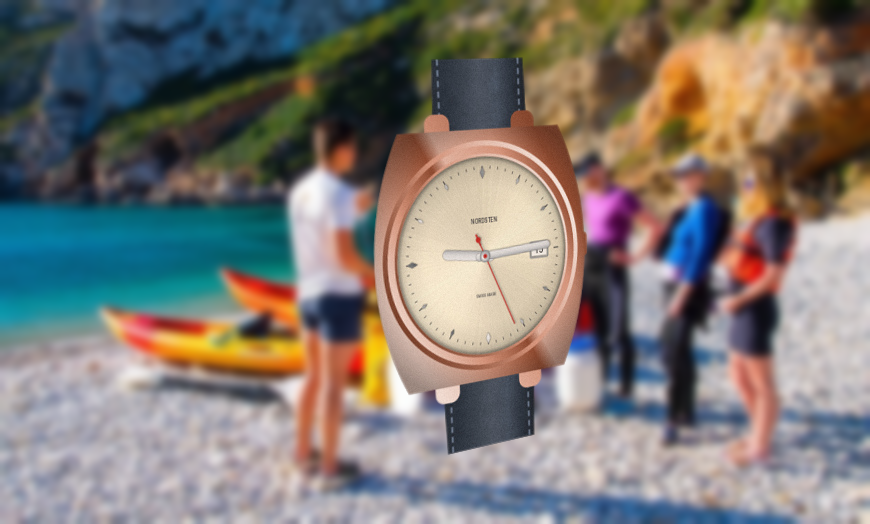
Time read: 9:14:26
